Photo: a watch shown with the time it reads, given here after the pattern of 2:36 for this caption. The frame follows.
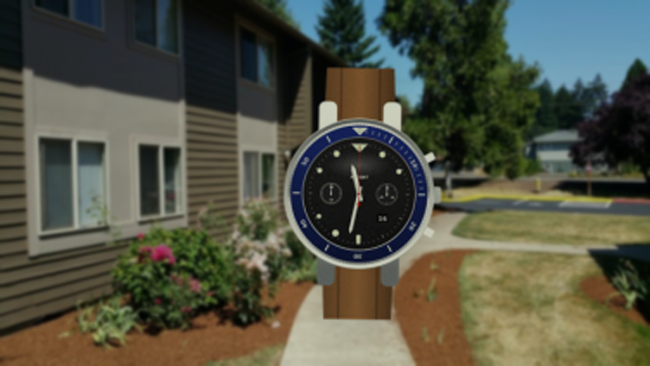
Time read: 11:32
